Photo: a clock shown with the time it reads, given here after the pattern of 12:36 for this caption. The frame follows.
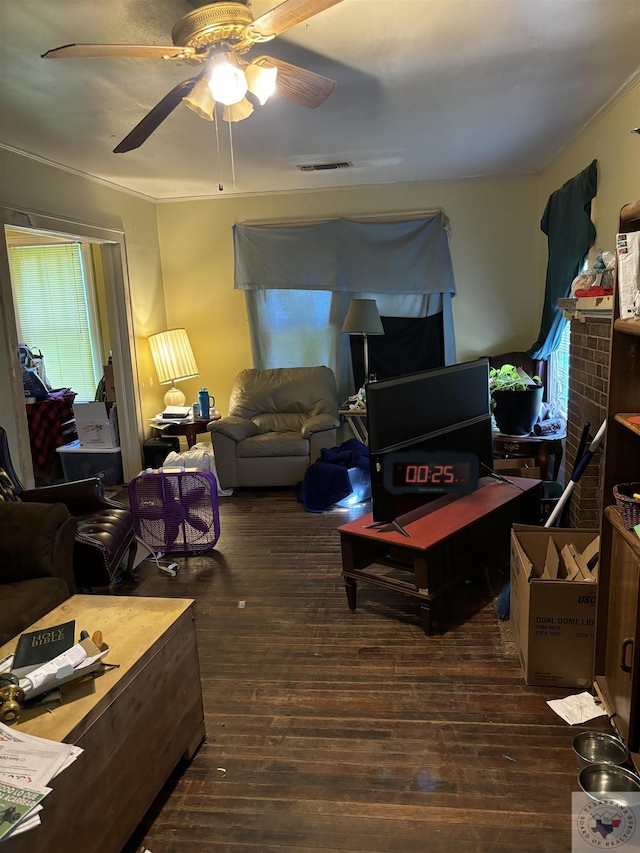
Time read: 0:25
